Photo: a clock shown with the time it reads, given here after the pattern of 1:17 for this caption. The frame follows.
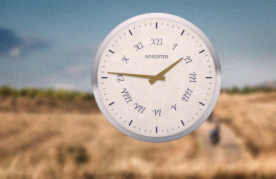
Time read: 1:46
